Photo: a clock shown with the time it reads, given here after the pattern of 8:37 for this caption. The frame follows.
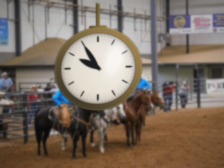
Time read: 9:55
